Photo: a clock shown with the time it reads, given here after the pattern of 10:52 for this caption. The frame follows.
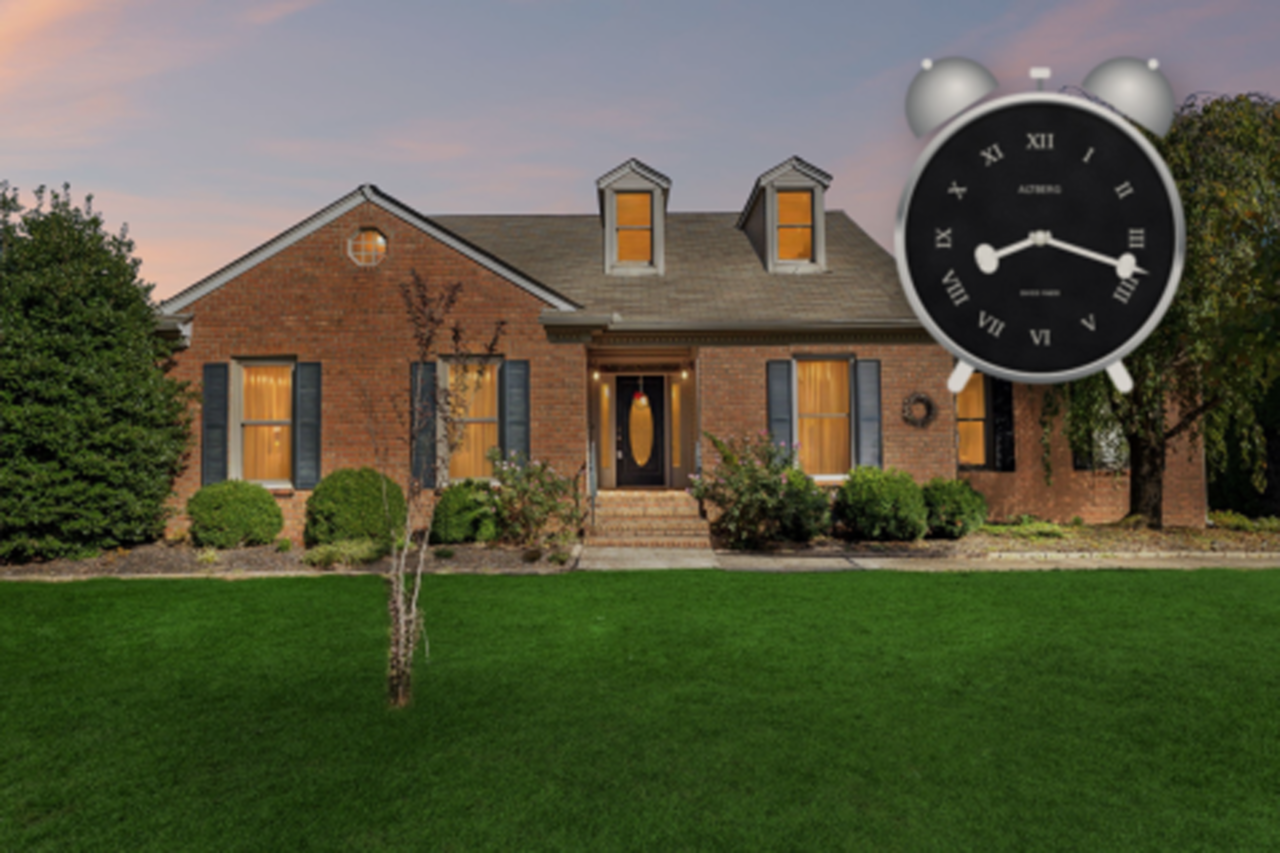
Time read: 8:18
